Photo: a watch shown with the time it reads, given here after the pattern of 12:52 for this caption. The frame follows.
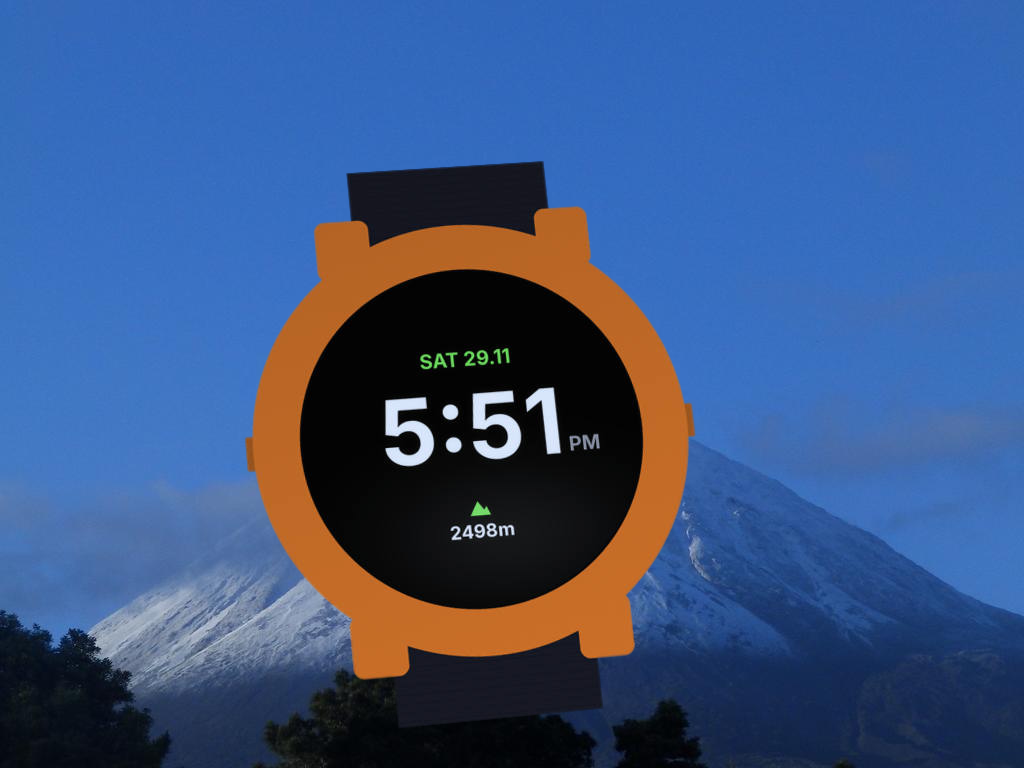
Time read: 5:51
